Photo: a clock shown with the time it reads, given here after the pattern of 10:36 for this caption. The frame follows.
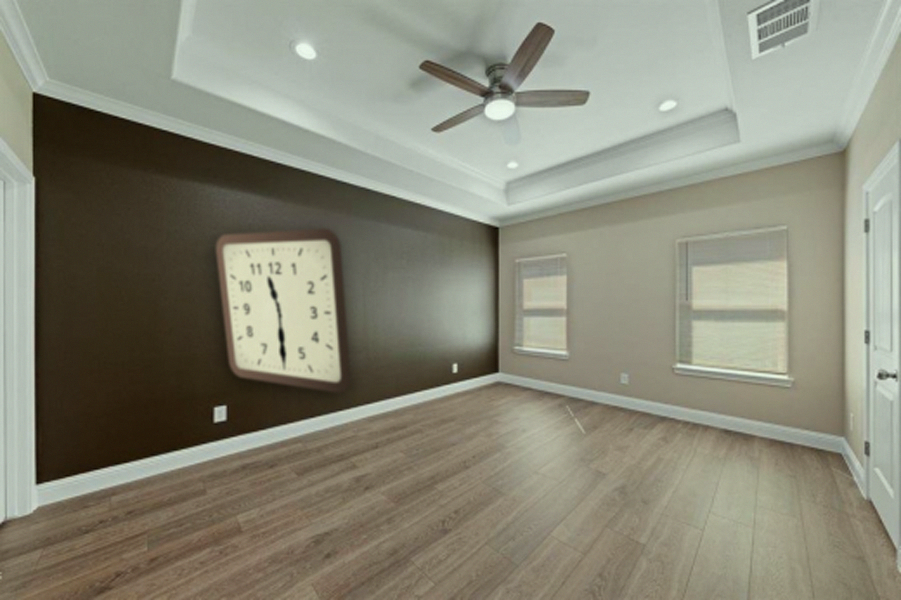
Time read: 11:30
